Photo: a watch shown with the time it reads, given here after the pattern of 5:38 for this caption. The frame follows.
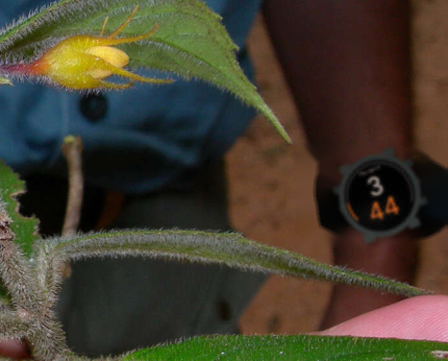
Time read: 3:44
